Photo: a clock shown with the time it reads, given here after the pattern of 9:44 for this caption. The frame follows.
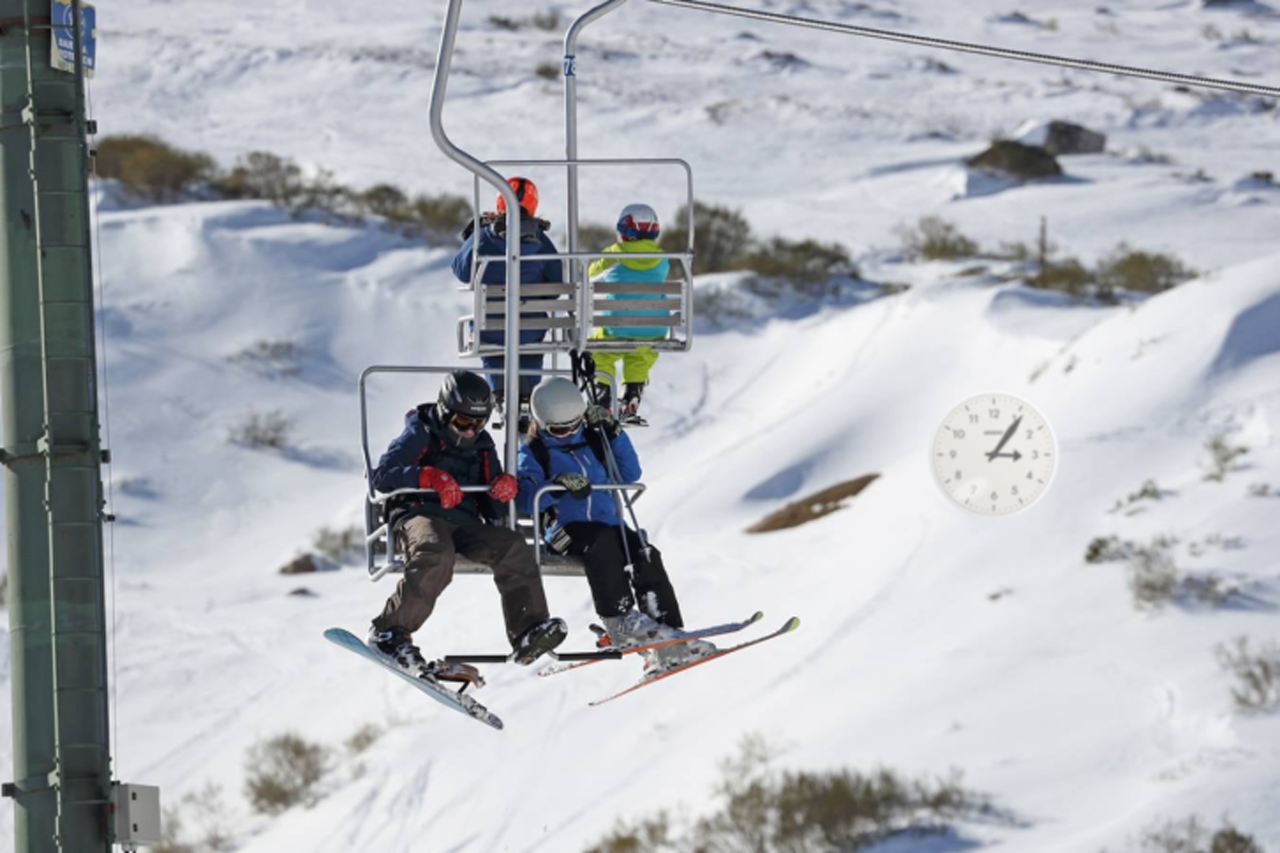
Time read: 3:06
